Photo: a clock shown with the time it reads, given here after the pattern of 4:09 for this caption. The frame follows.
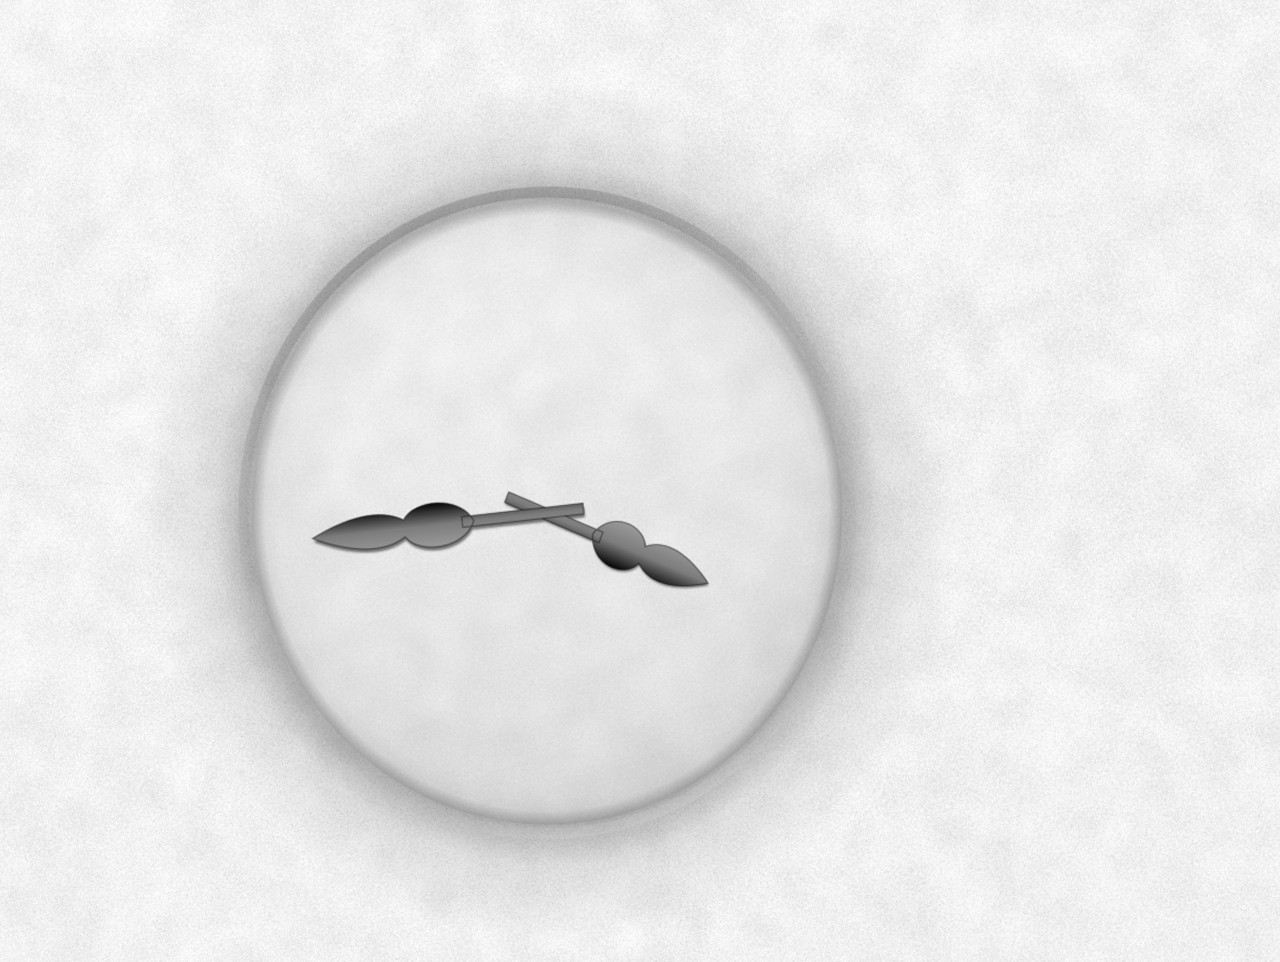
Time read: 3:44
